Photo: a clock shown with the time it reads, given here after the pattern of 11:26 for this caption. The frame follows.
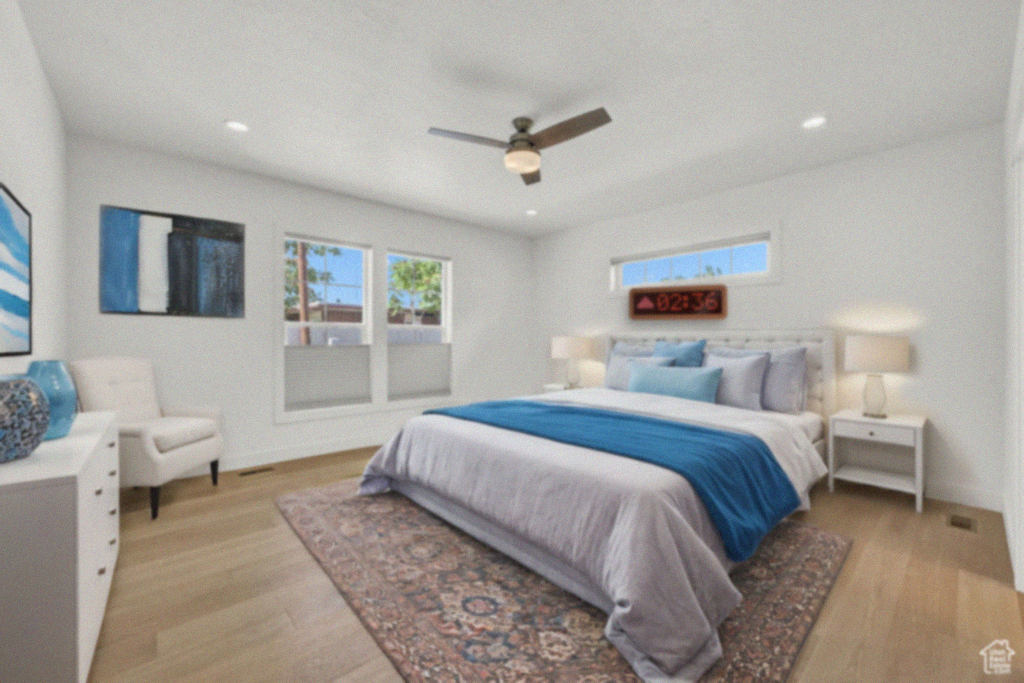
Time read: 2:36
